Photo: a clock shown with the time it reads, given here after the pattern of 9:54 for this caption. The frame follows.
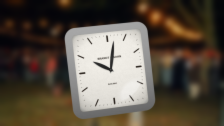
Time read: 10:02
